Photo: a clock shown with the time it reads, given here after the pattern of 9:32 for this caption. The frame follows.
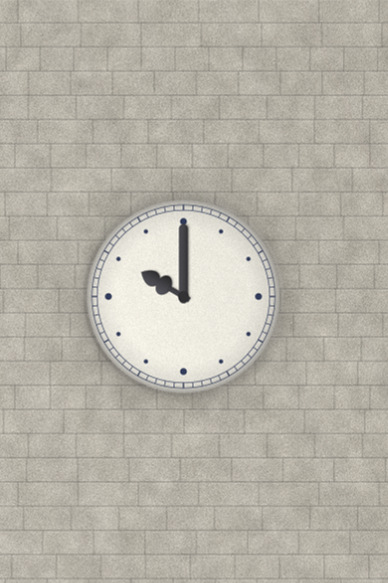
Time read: 10:00
